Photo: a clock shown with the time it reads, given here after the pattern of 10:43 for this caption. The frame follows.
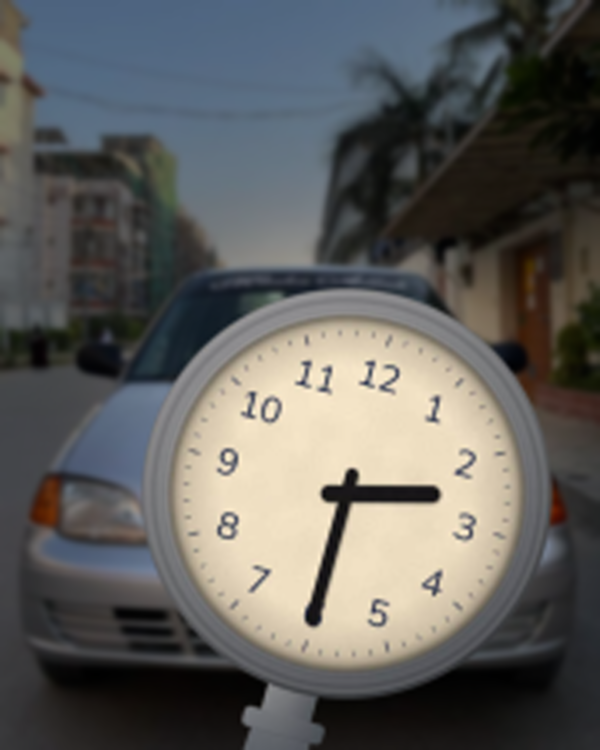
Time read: 2:30
